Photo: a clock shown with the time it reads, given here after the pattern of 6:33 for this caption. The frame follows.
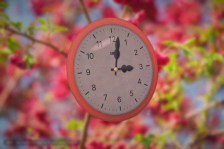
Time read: 3:02
